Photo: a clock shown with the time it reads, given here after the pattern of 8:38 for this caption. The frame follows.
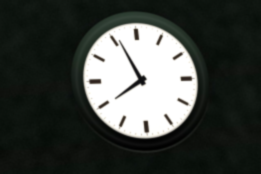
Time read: 7:56
